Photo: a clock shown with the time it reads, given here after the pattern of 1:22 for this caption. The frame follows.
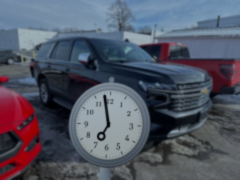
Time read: 6:58
